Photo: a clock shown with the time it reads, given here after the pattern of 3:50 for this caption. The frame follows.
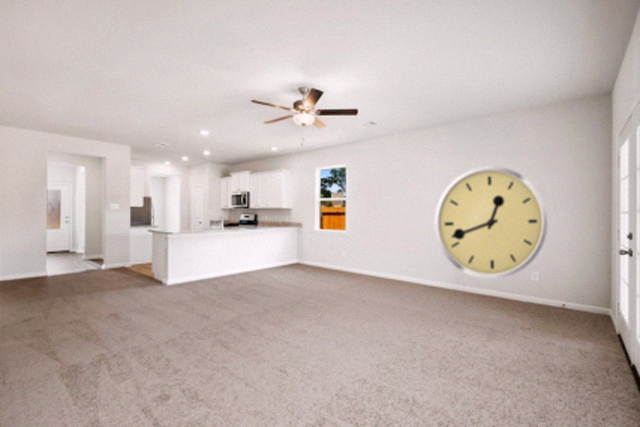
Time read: 12:42
